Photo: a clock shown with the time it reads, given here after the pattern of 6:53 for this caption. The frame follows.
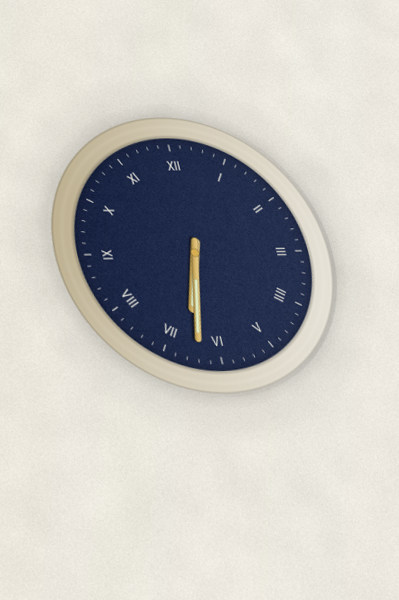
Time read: 6:32
